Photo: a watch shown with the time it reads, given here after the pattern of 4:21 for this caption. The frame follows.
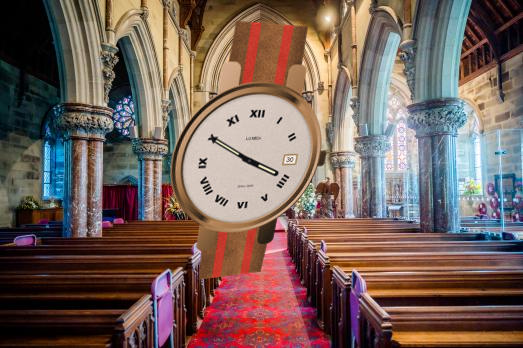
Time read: 3:50
